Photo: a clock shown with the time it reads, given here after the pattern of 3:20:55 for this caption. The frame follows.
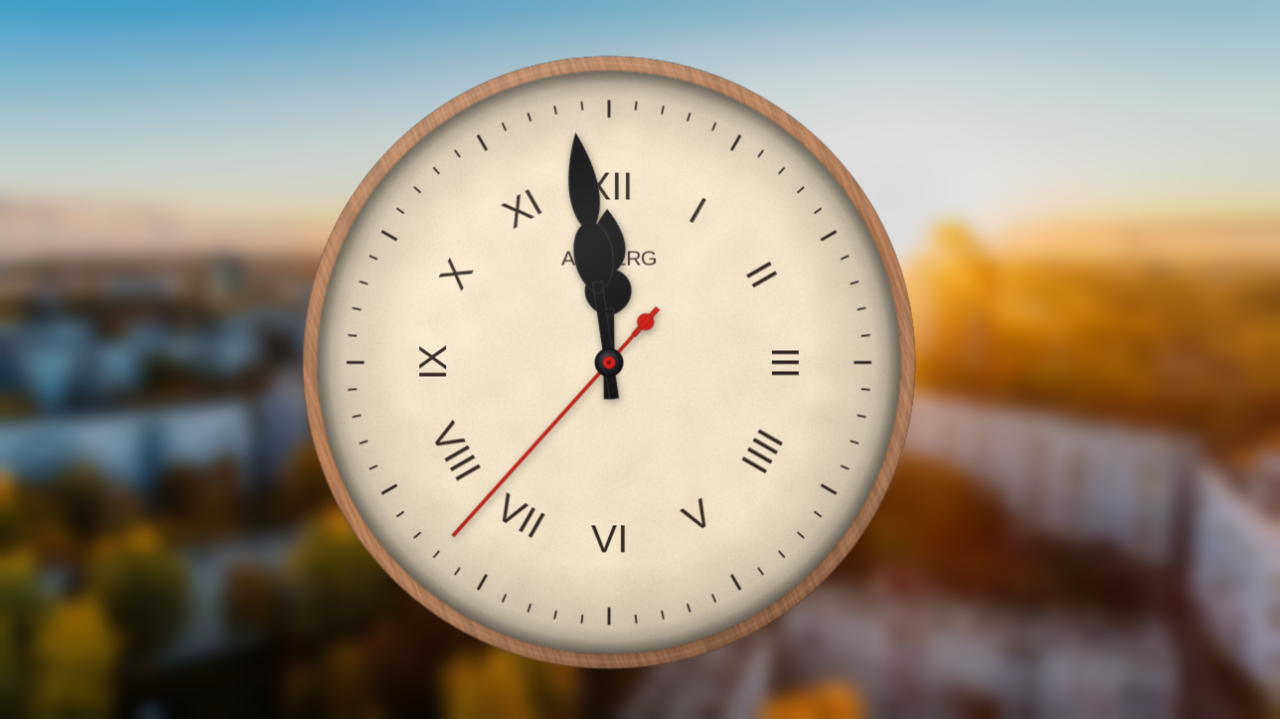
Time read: 11:58:37
